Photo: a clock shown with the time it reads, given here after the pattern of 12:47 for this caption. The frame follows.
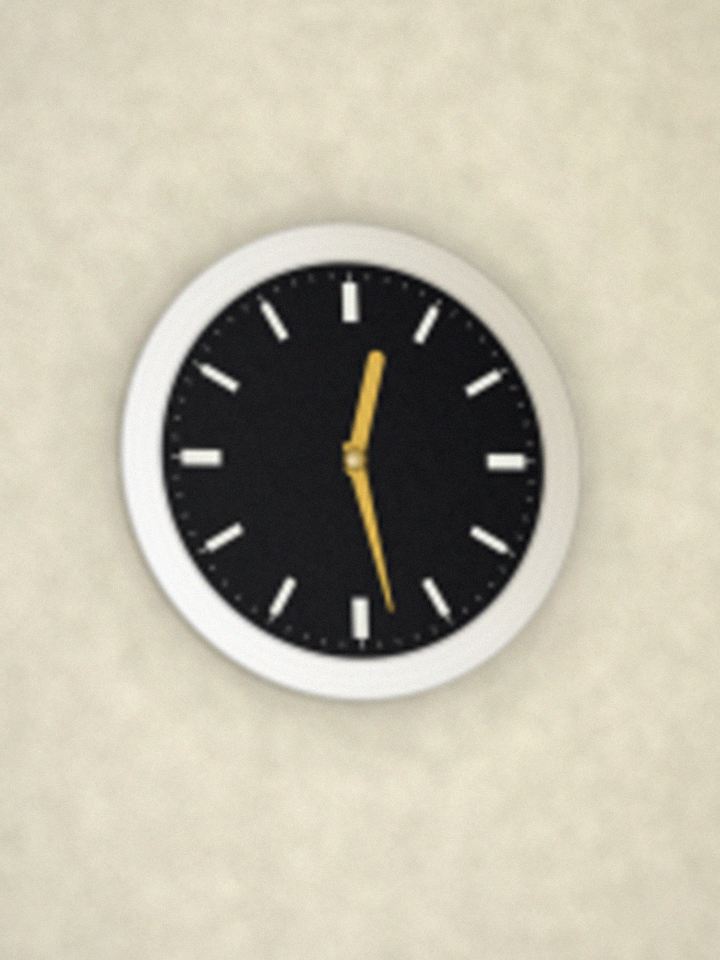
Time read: 12:28
